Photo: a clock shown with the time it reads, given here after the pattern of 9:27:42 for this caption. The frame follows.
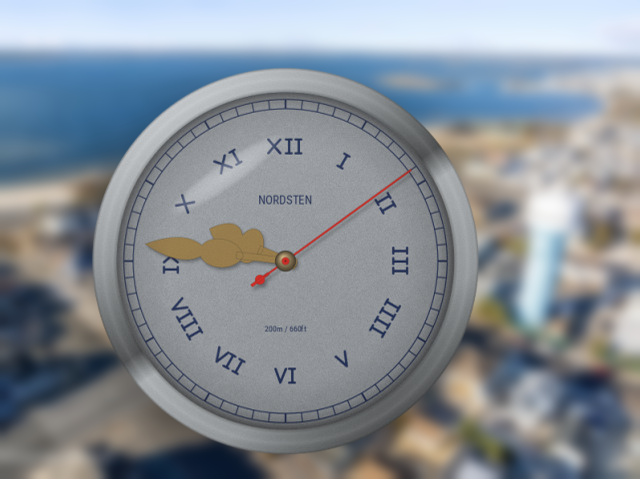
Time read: 9:46:09
